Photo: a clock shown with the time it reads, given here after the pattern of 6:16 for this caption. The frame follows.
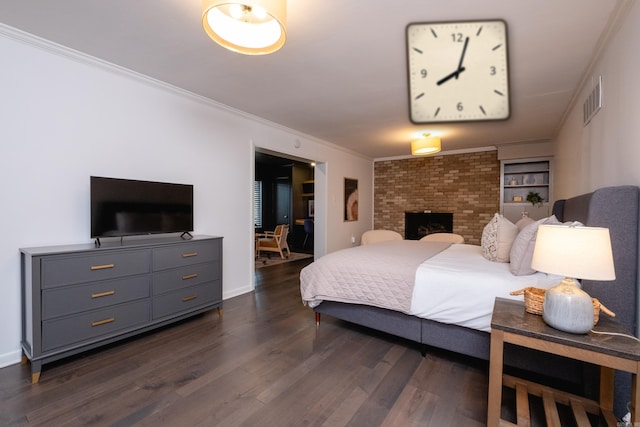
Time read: 8:03
